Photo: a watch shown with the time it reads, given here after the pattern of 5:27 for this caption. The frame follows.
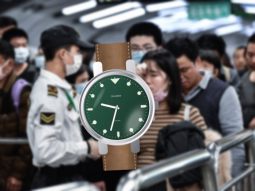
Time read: 9:33
